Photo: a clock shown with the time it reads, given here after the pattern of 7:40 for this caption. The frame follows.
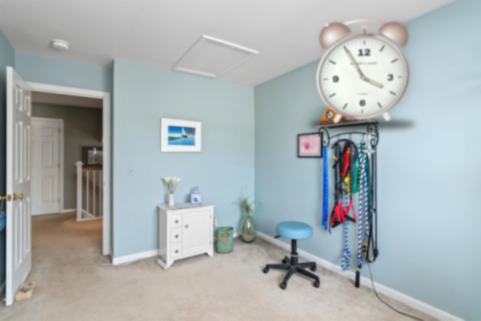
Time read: 3:55
